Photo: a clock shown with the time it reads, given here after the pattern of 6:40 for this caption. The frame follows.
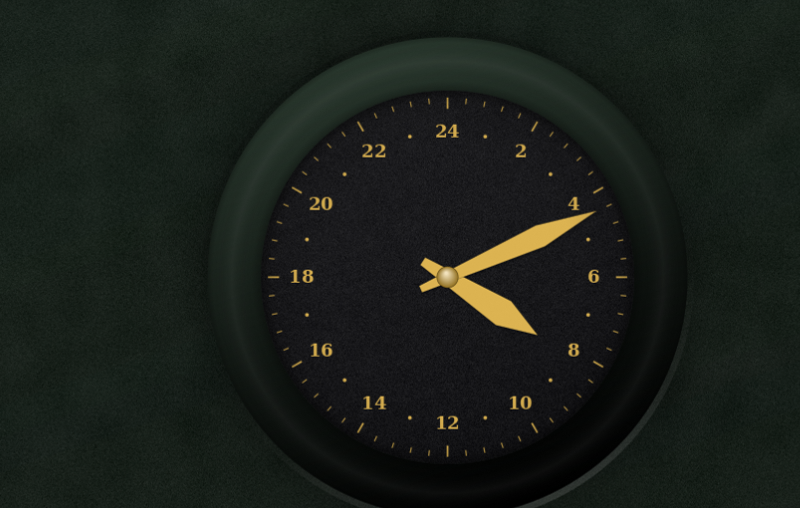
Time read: 8:11
